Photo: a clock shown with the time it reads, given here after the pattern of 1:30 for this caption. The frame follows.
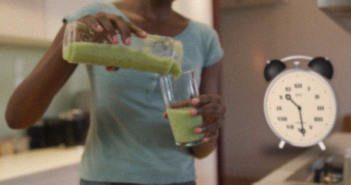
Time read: 10:29
